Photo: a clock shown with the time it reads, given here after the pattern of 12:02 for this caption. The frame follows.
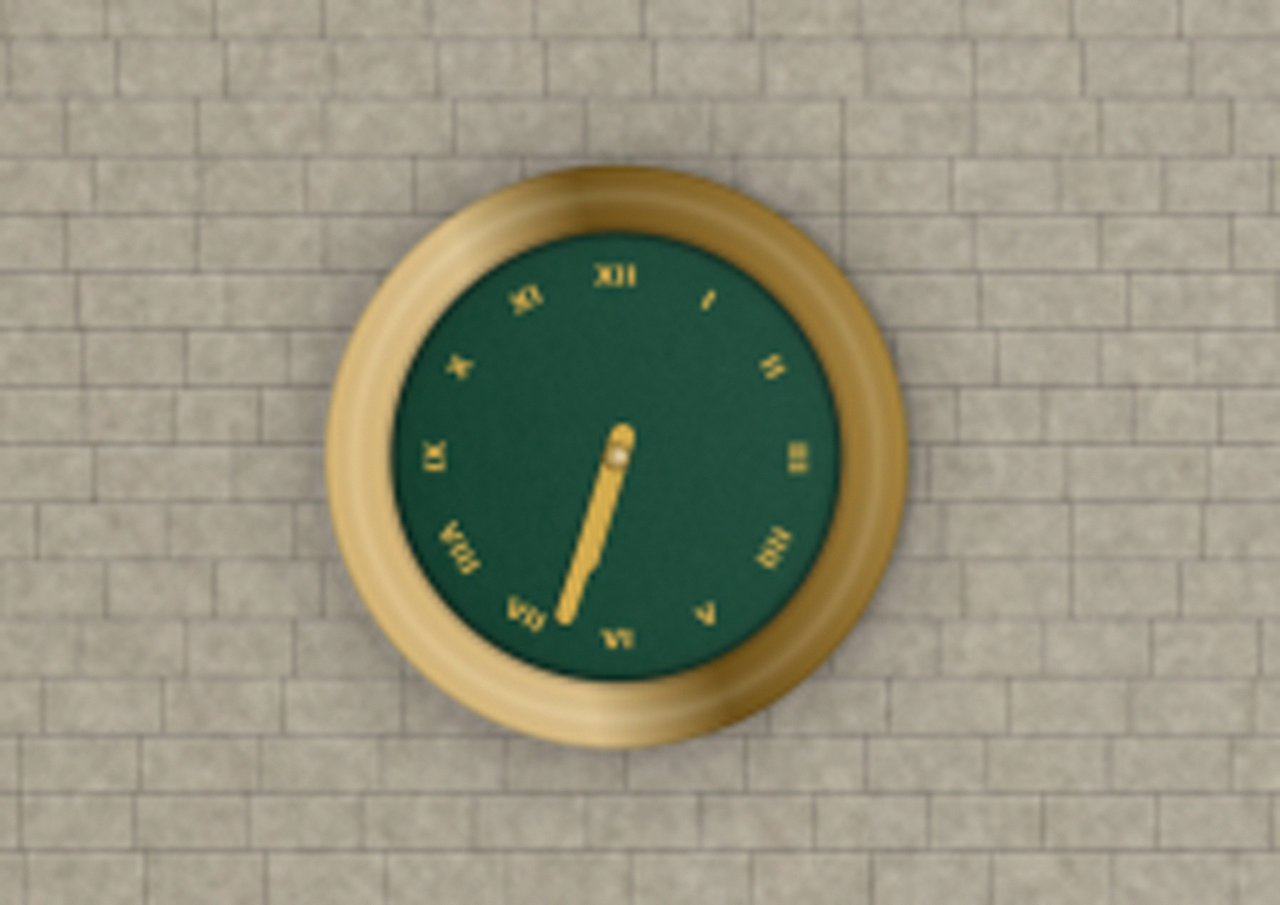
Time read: 6:33
